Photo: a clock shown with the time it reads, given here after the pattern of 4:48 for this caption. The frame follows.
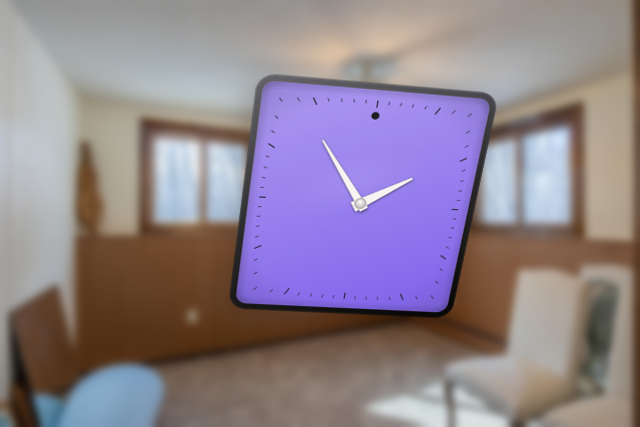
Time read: 1:54
